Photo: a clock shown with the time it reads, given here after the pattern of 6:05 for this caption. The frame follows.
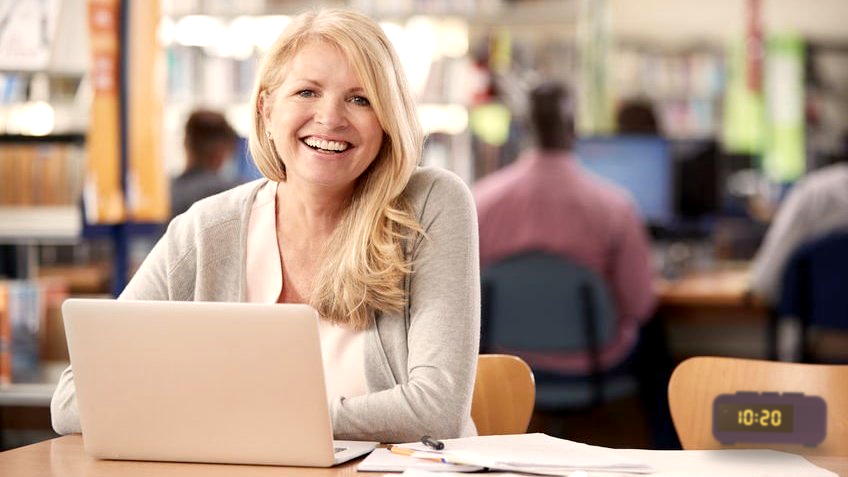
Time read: 10:20
